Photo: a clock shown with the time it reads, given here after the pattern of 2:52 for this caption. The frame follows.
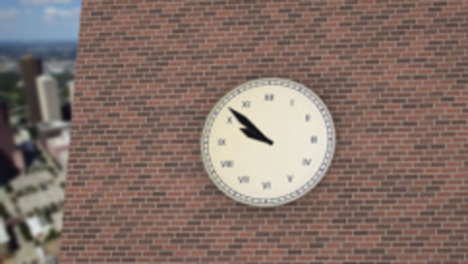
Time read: 9:52
